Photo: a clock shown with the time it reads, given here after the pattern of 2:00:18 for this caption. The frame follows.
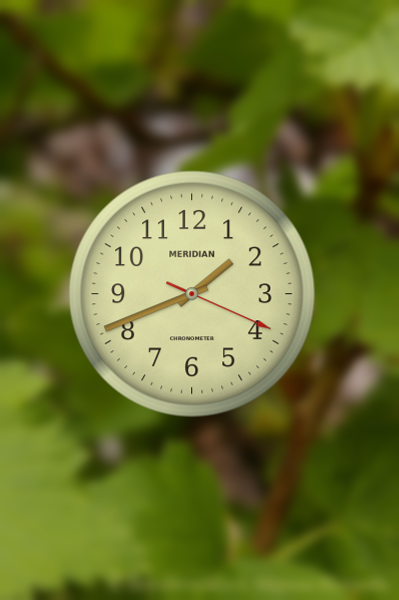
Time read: 1:41:19
